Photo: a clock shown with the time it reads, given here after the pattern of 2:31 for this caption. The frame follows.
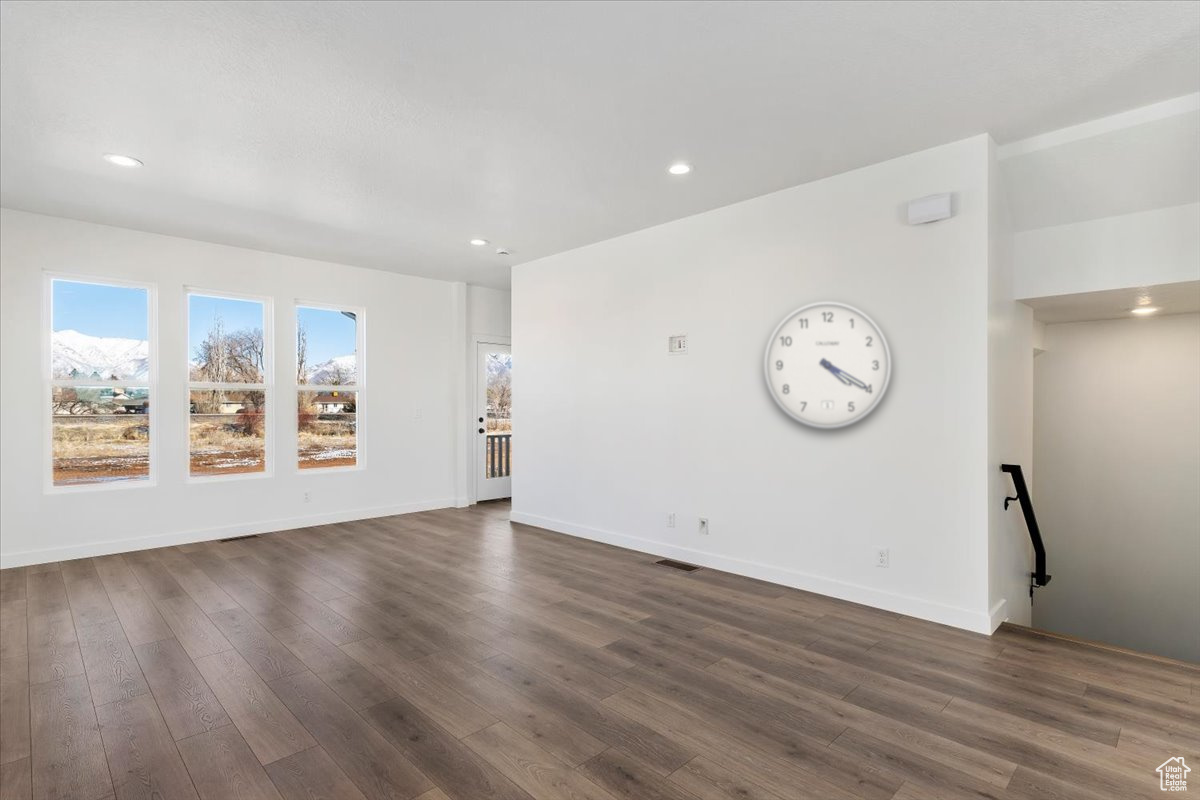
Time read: 4:20
